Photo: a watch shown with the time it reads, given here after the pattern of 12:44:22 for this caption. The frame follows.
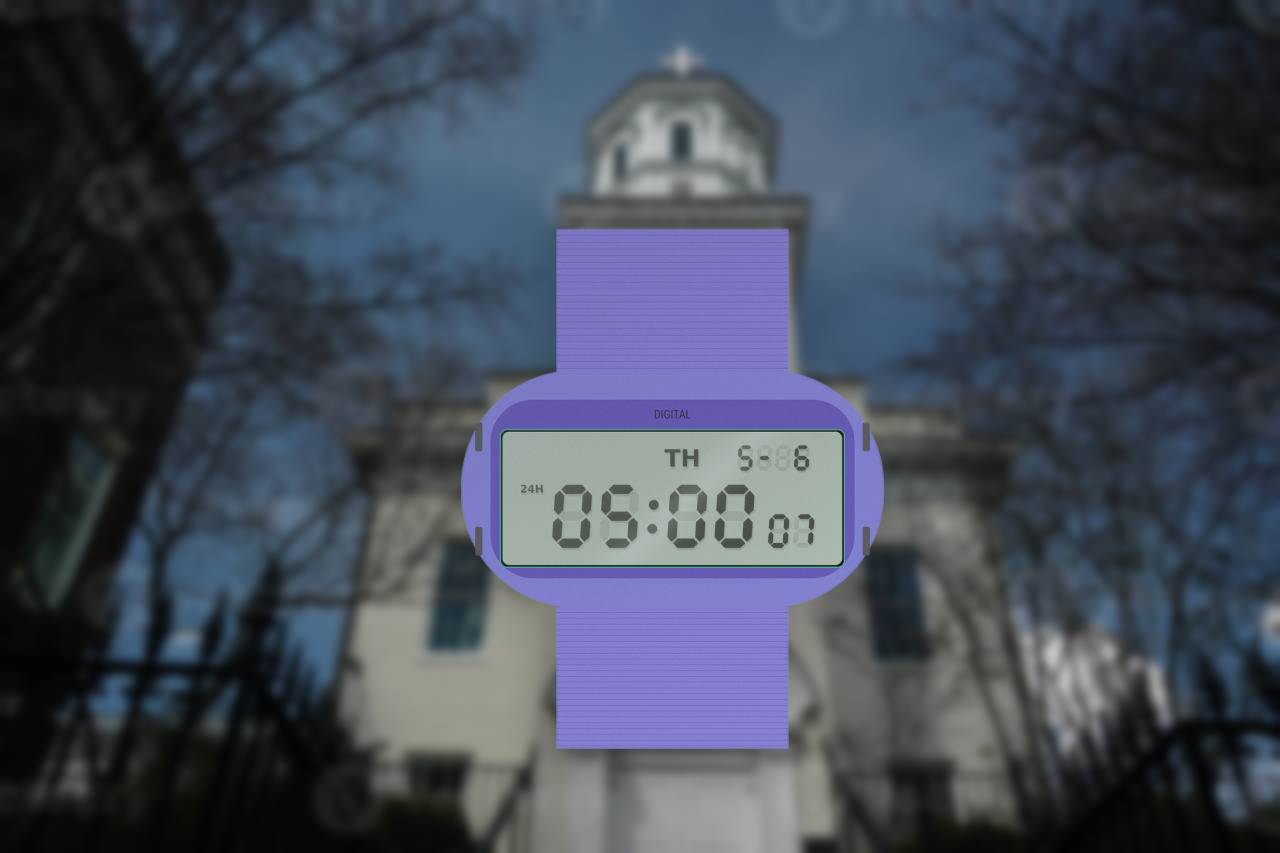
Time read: 5:00:07
